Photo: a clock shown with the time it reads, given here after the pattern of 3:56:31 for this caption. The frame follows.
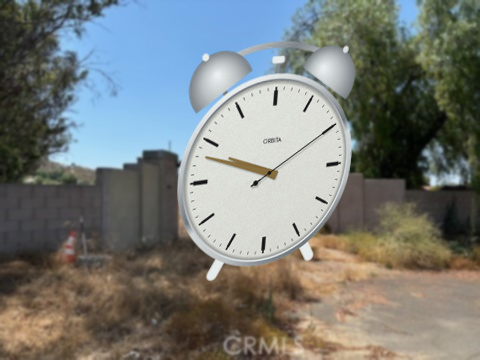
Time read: 9:48:10
